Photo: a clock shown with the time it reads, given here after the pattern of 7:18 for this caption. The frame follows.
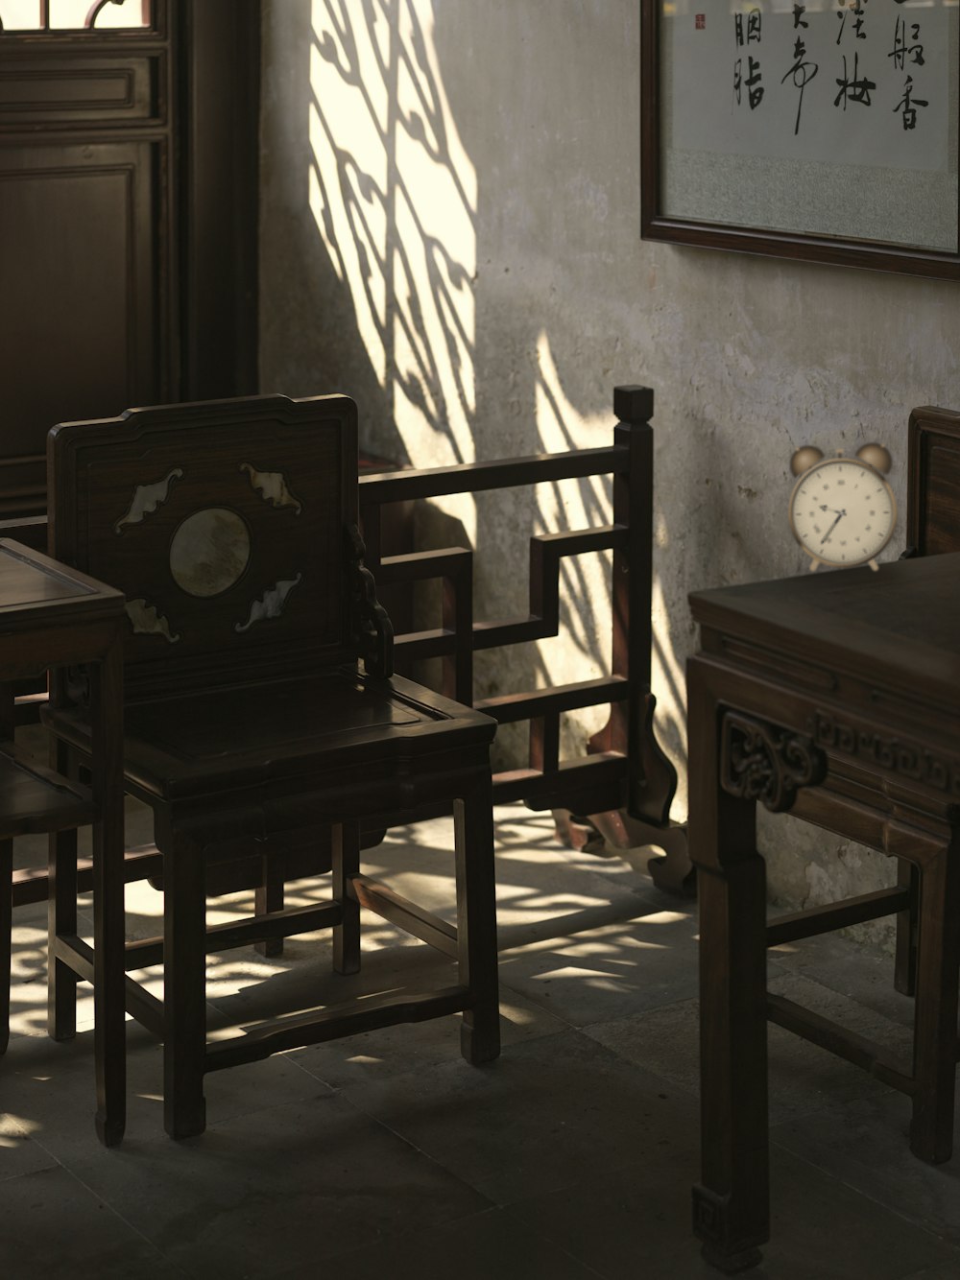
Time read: 9:36
